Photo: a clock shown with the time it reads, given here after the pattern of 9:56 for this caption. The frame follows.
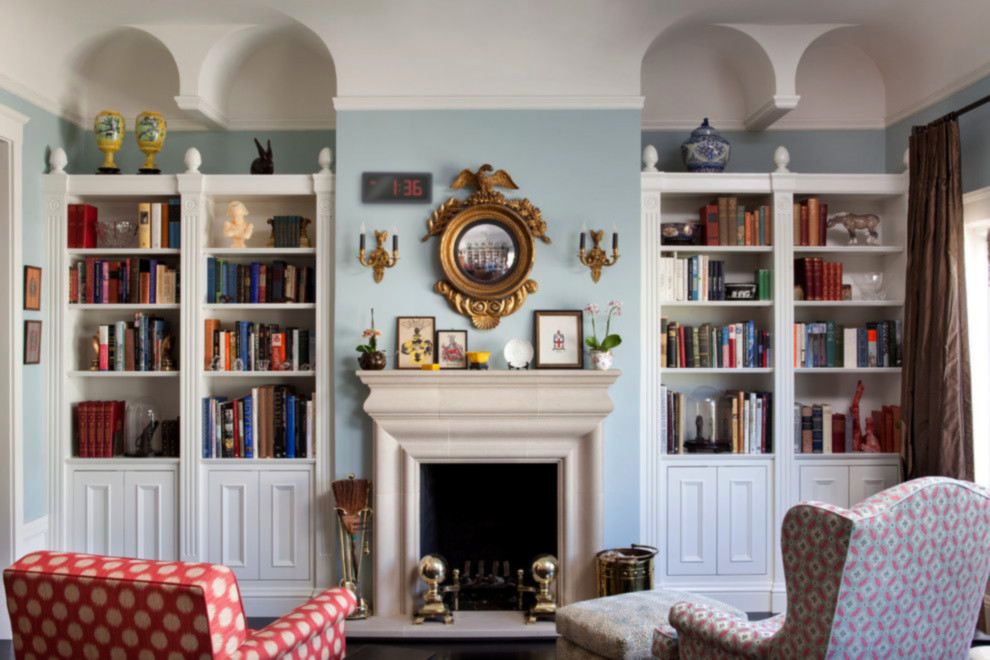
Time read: 1:36
